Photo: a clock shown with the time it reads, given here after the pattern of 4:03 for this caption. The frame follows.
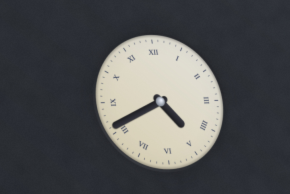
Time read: 4:41
